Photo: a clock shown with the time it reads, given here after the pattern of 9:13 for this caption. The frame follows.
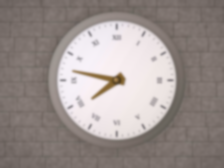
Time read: 7:47
